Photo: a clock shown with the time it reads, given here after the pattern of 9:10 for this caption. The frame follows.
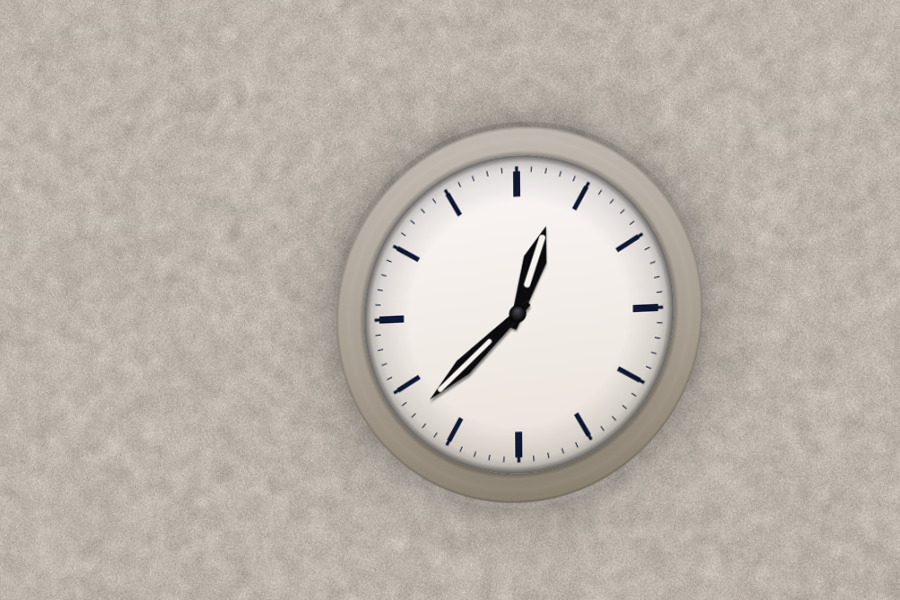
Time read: 12:38
